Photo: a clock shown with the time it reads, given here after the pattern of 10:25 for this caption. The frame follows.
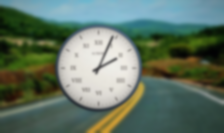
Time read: 2:04
